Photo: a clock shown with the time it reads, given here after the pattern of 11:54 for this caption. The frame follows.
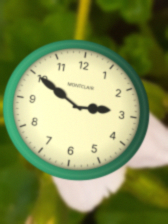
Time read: 2:50
